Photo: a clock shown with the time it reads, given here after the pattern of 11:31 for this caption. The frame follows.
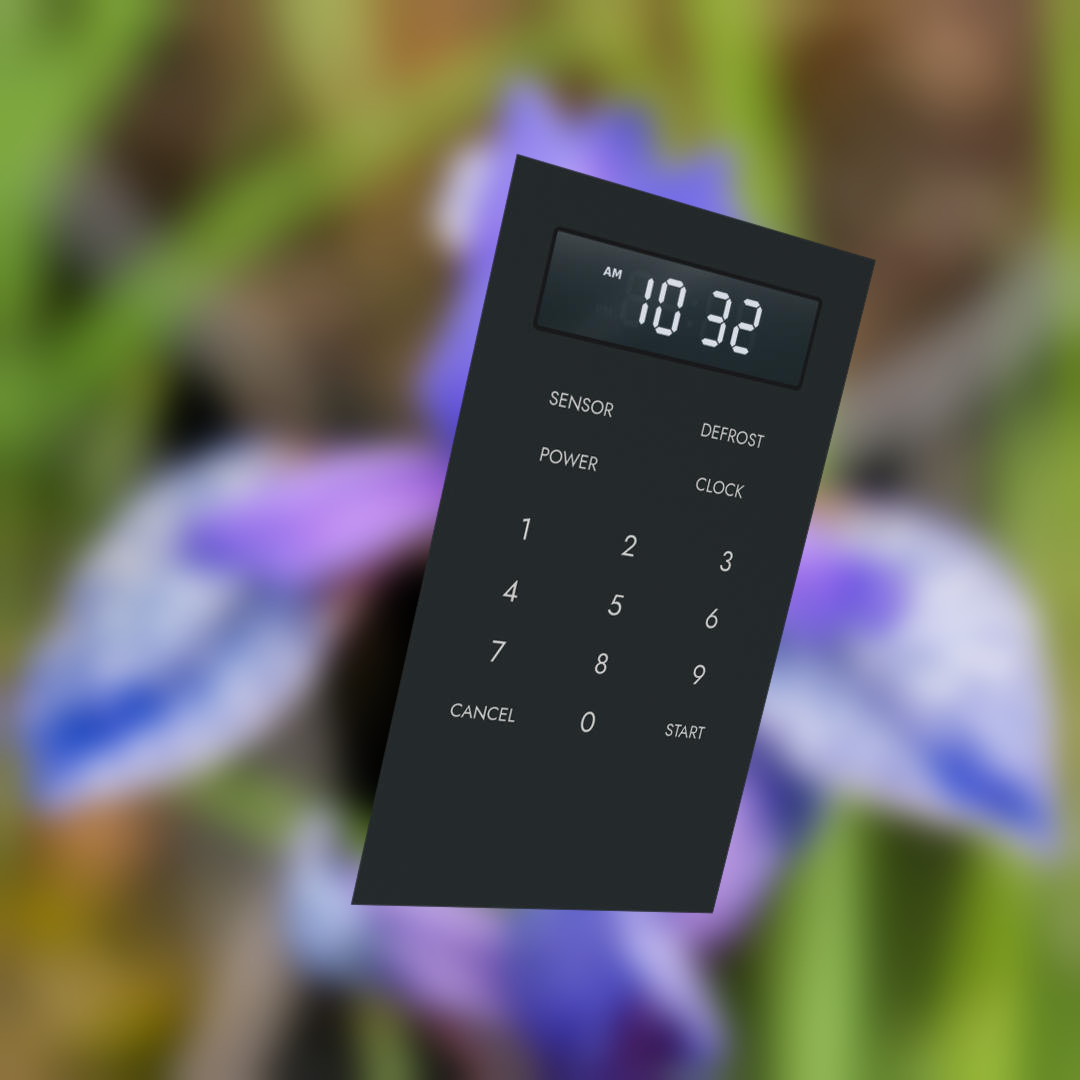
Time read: 10:32
